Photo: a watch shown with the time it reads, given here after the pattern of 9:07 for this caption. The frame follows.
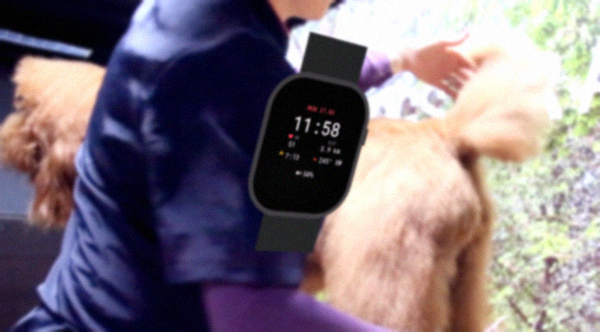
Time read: 11:58
